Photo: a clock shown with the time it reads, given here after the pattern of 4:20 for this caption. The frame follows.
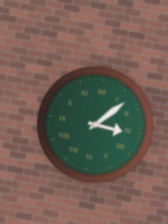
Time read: 3:07
